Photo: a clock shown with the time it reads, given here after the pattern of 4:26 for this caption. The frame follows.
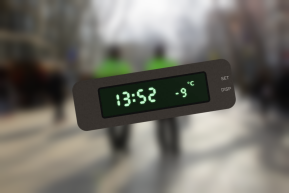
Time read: 13:52
